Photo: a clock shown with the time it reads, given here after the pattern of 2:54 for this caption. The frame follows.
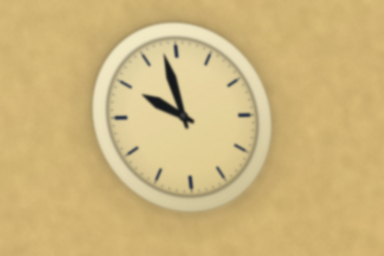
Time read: 9:58
